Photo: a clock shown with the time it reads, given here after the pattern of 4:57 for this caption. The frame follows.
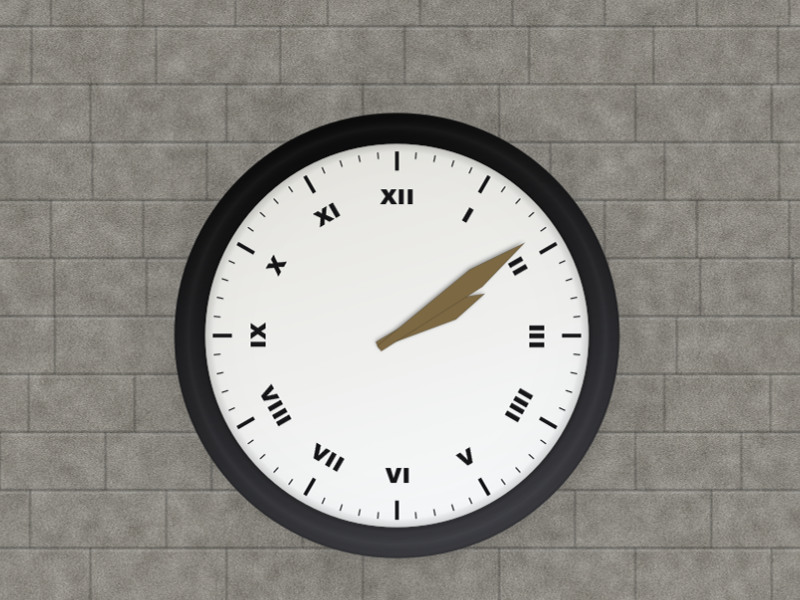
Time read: 2:09
